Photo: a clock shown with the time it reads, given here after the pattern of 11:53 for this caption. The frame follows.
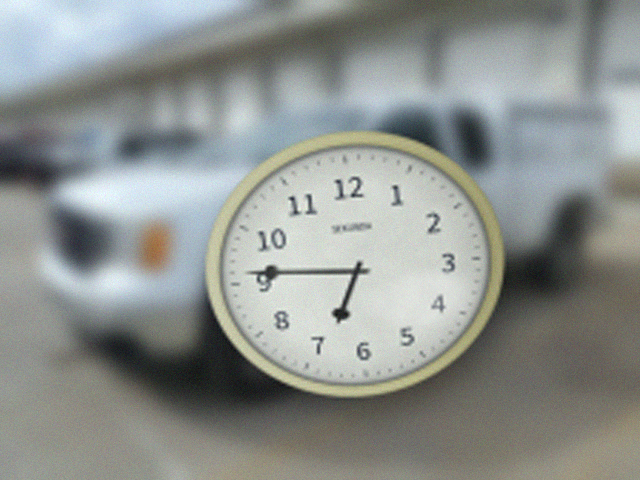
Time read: 6:46
